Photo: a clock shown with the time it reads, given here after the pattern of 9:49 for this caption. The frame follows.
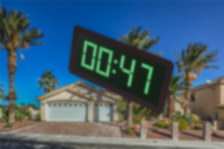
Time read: 0:47
